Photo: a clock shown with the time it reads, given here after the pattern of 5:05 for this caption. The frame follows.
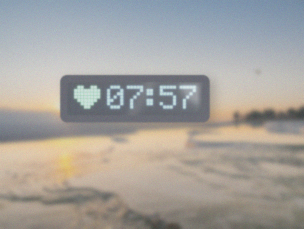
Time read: 7:57
